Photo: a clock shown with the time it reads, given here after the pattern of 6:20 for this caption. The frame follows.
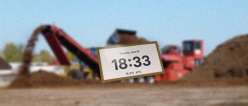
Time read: 18:33
